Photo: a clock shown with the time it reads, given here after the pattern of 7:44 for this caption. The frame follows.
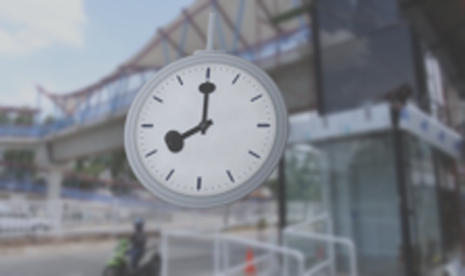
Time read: 8:00
